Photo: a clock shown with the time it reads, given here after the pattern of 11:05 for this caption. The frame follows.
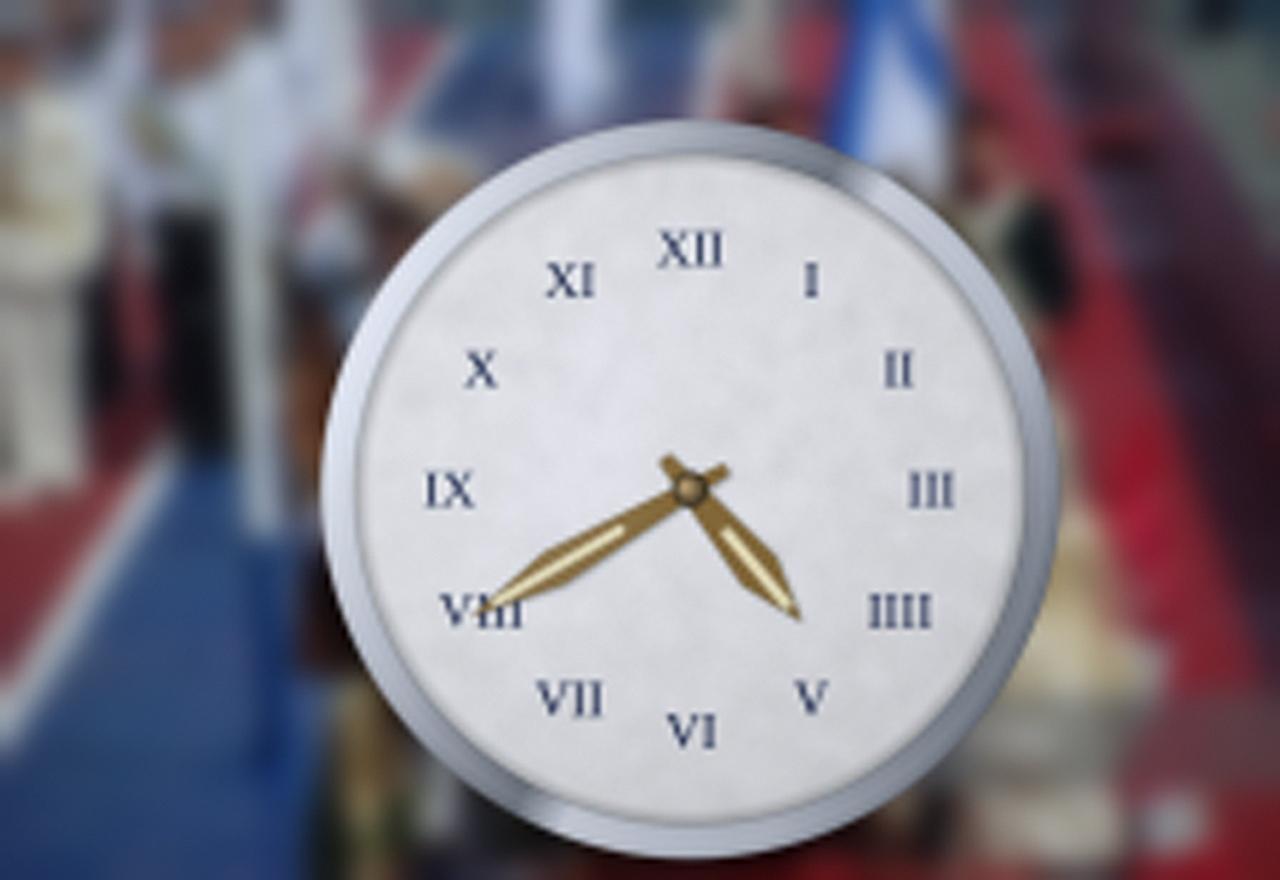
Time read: 4:40
